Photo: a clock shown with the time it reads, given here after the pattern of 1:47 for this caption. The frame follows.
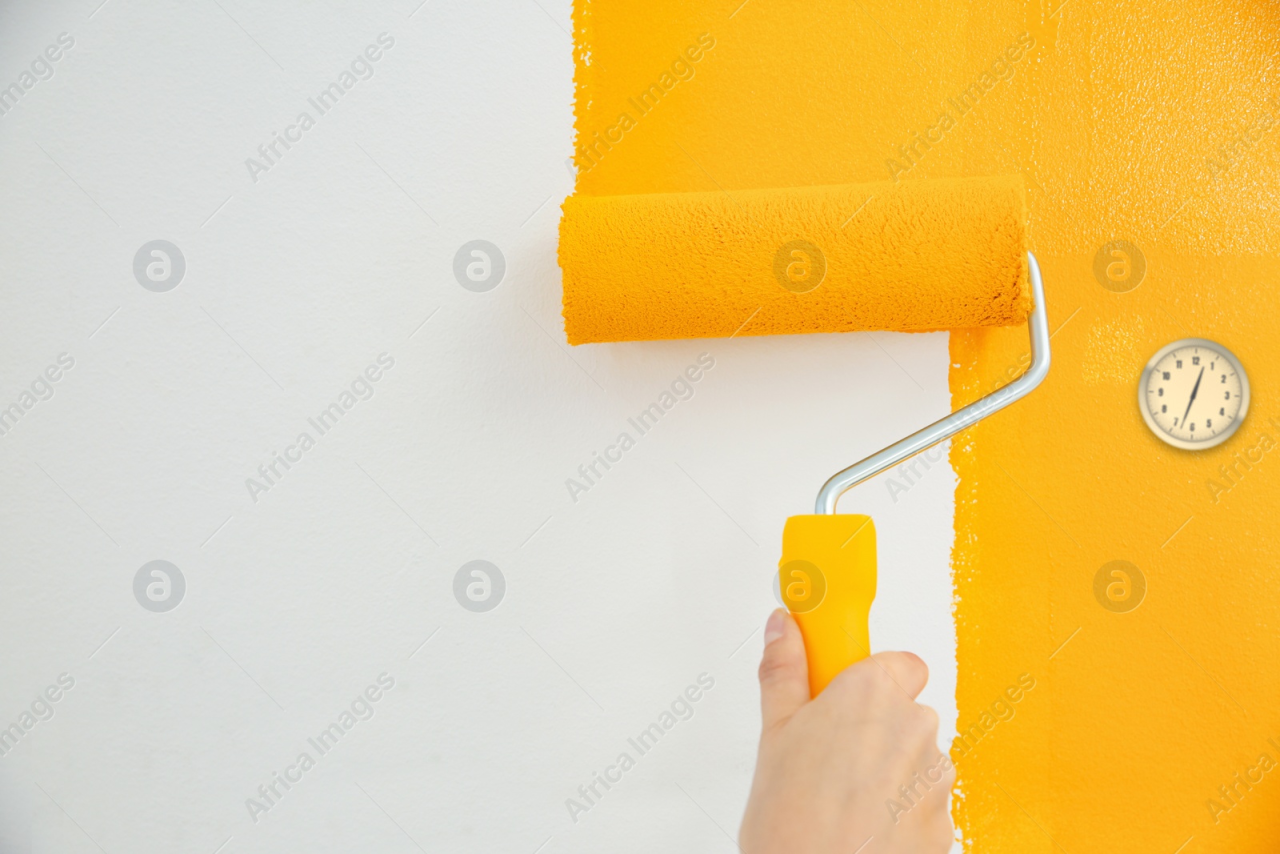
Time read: 12:33
